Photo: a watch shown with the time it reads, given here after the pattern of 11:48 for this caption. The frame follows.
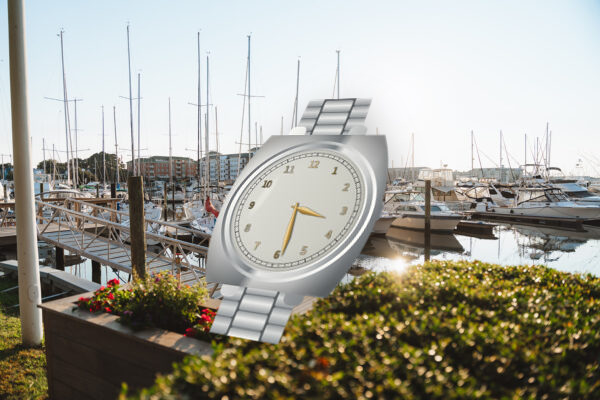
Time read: 3:29
